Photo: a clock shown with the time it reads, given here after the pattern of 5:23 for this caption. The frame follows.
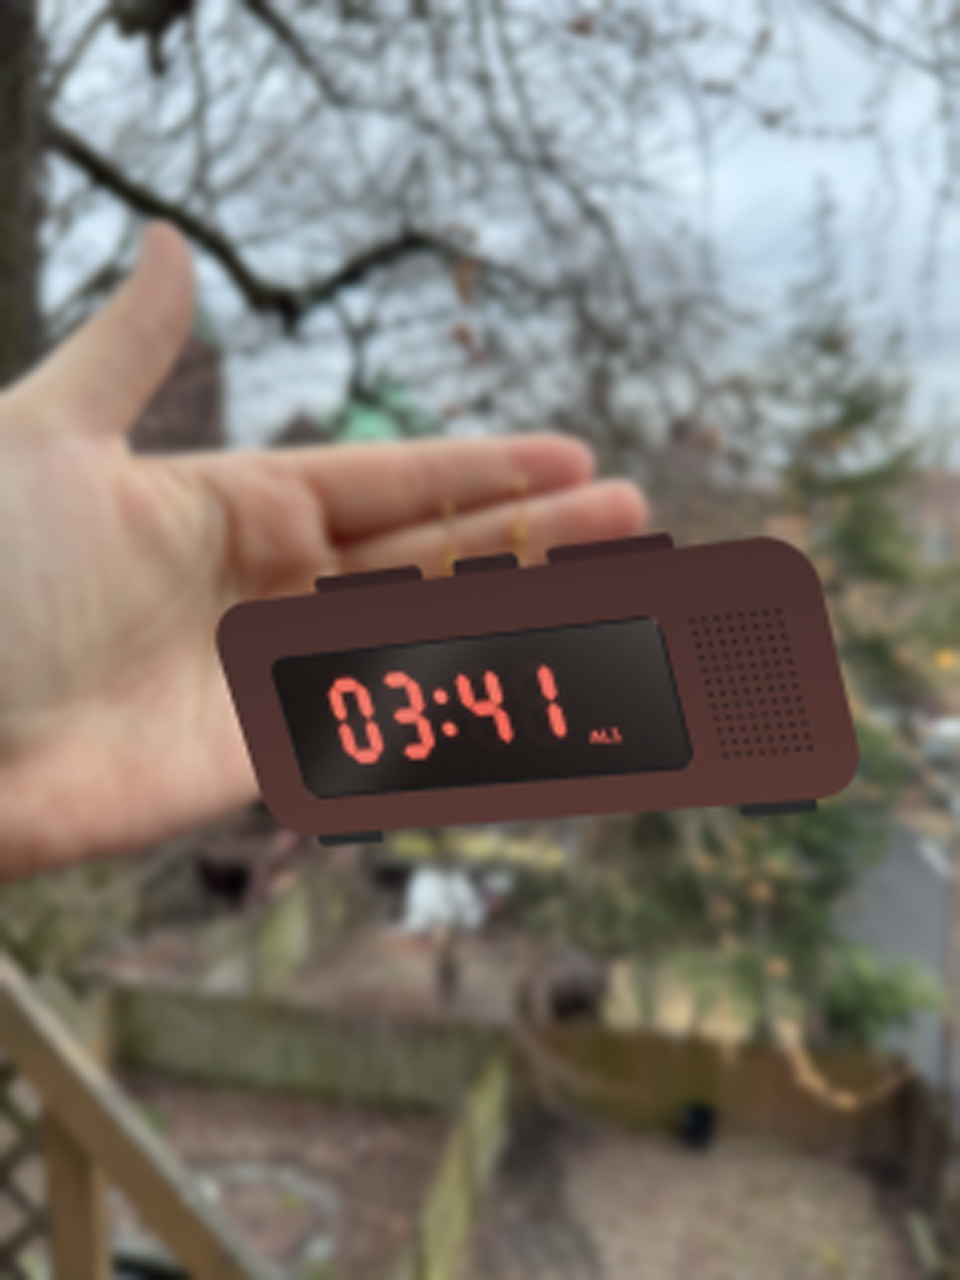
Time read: 3:41
